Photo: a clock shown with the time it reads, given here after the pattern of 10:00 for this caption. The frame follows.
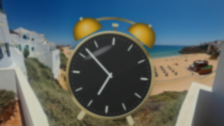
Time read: 6:52
